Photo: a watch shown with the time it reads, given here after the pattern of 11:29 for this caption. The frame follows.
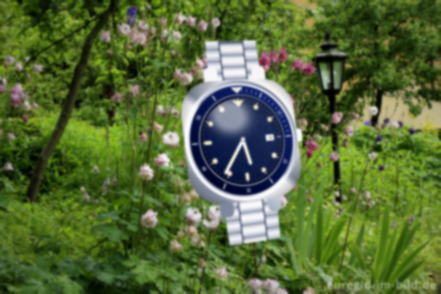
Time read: 5:36
